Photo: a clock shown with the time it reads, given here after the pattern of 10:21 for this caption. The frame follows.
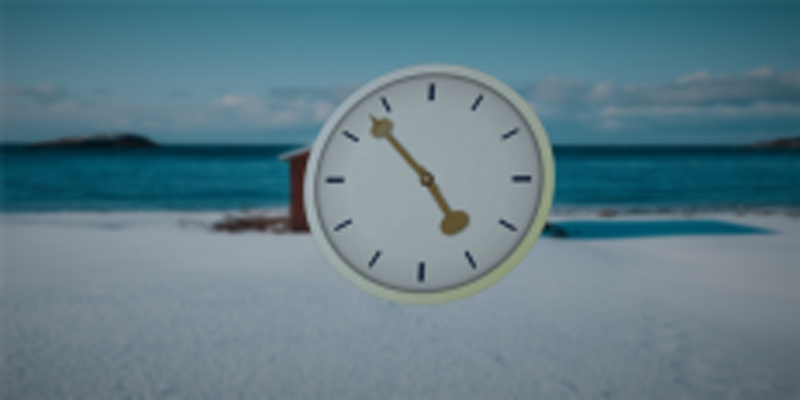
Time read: 4:53
